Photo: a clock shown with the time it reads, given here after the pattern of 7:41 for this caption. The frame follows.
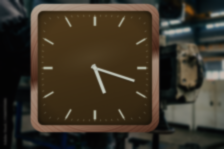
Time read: 5:18
